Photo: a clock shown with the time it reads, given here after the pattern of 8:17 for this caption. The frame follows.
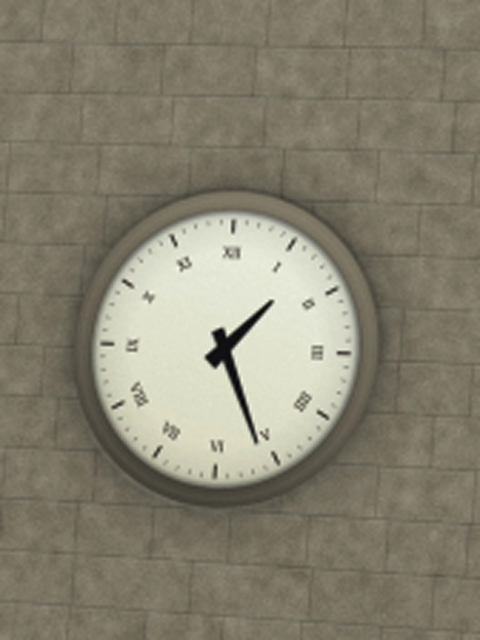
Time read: 1:26
